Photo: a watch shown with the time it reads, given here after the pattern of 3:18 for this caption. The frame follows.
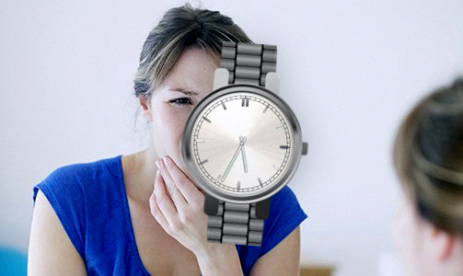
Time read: 5:34
